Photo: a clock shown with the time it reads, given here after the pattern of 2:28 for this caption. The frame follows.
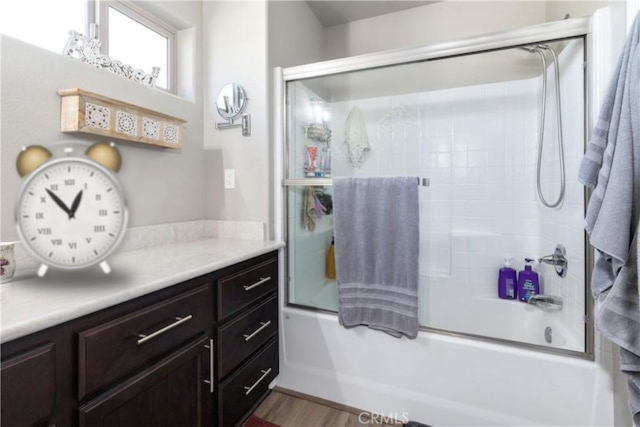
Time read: 12:53
